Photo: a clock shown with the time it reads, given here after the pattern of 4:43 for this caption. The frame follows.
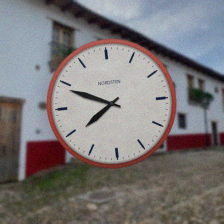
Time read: 7:49
